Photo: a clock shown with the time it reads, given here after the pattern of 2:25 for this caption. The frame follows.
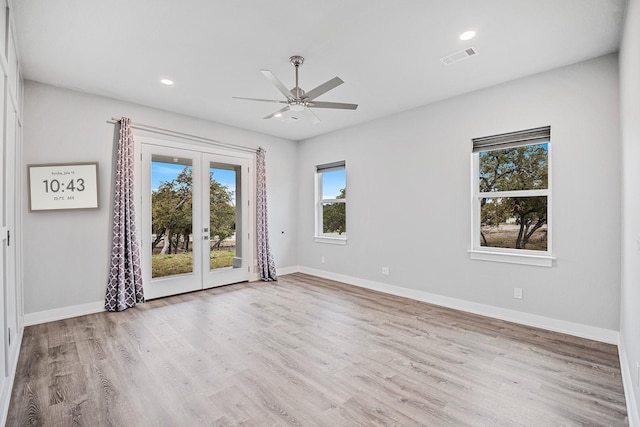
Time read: 10:43
